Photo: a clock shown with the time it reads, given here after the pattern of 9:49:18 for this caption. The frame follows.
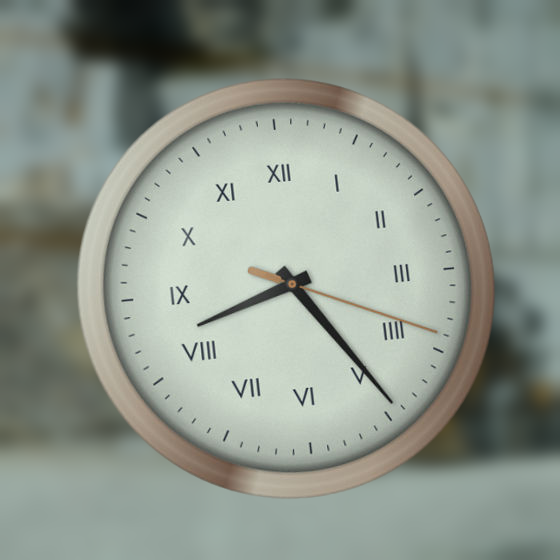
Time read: 8:24:19
